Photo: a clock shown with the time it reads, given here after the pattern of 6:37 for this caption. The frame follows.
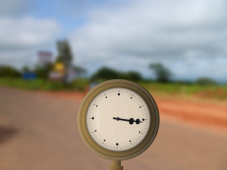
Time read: 3:16
